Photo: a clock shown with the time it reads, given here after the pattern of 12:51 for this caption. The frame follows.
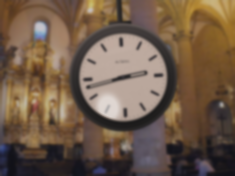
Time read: 2:43
